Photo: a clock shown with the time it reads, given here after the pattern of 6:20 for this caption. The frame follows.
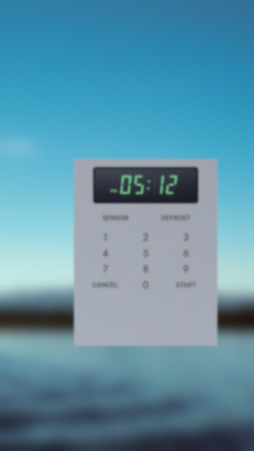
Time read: 5:12
